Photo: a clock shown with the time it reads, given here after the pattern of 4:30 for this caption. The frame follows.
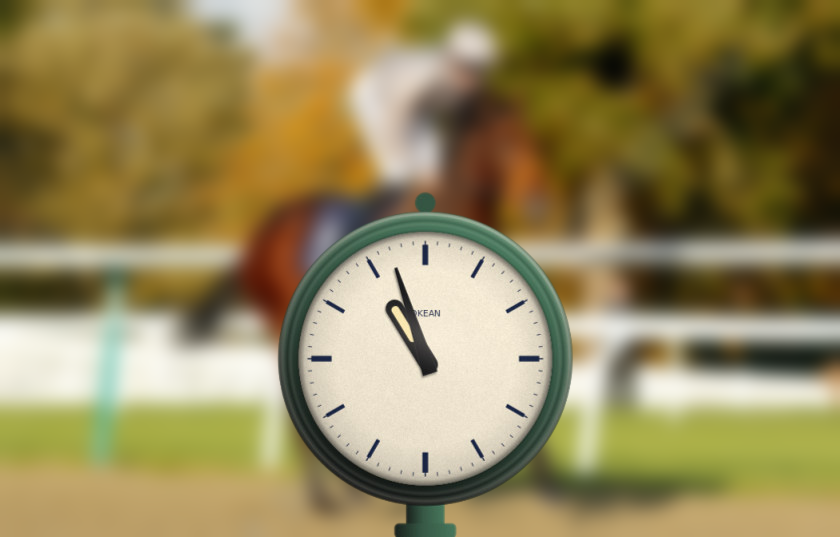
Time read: 10:57
